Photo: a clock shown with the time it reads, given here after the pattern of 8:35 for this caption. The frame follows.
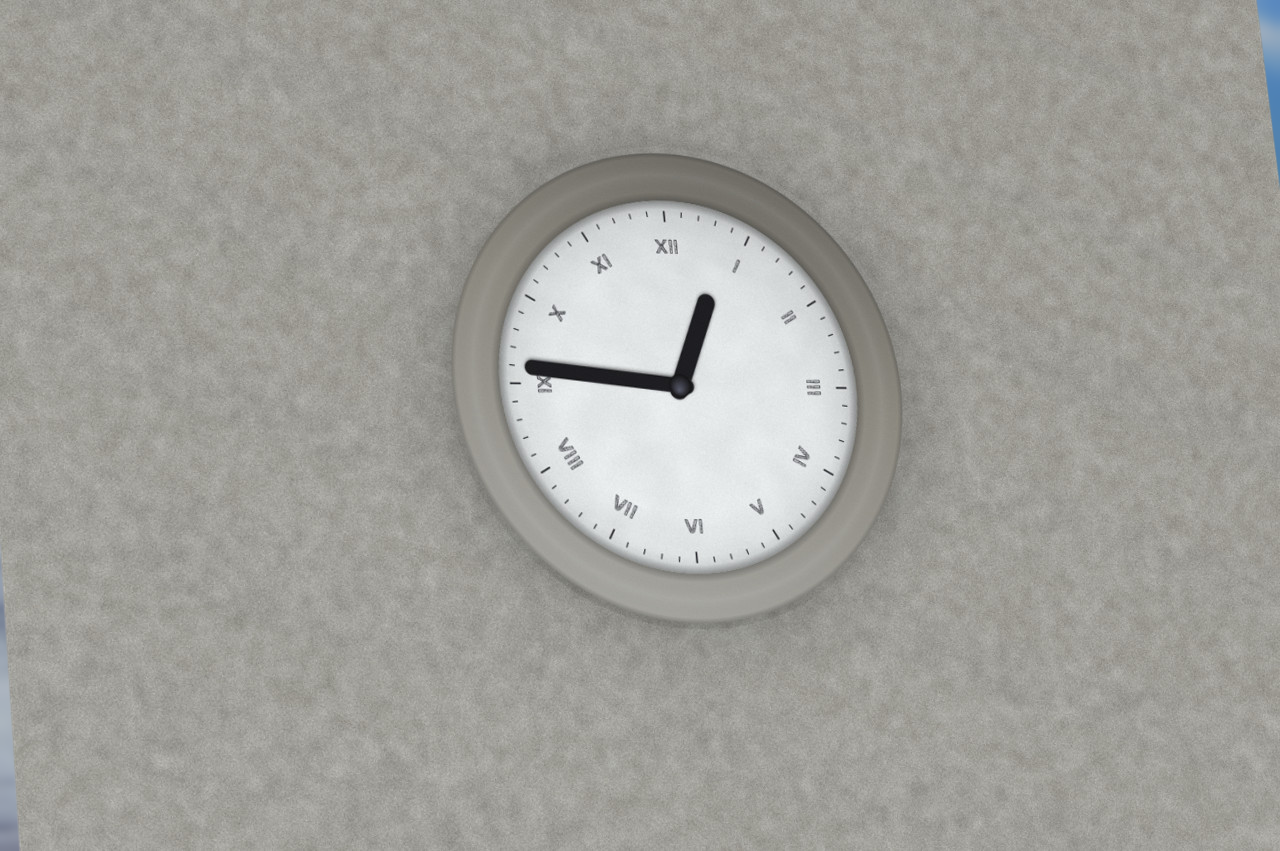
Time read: 12:46
